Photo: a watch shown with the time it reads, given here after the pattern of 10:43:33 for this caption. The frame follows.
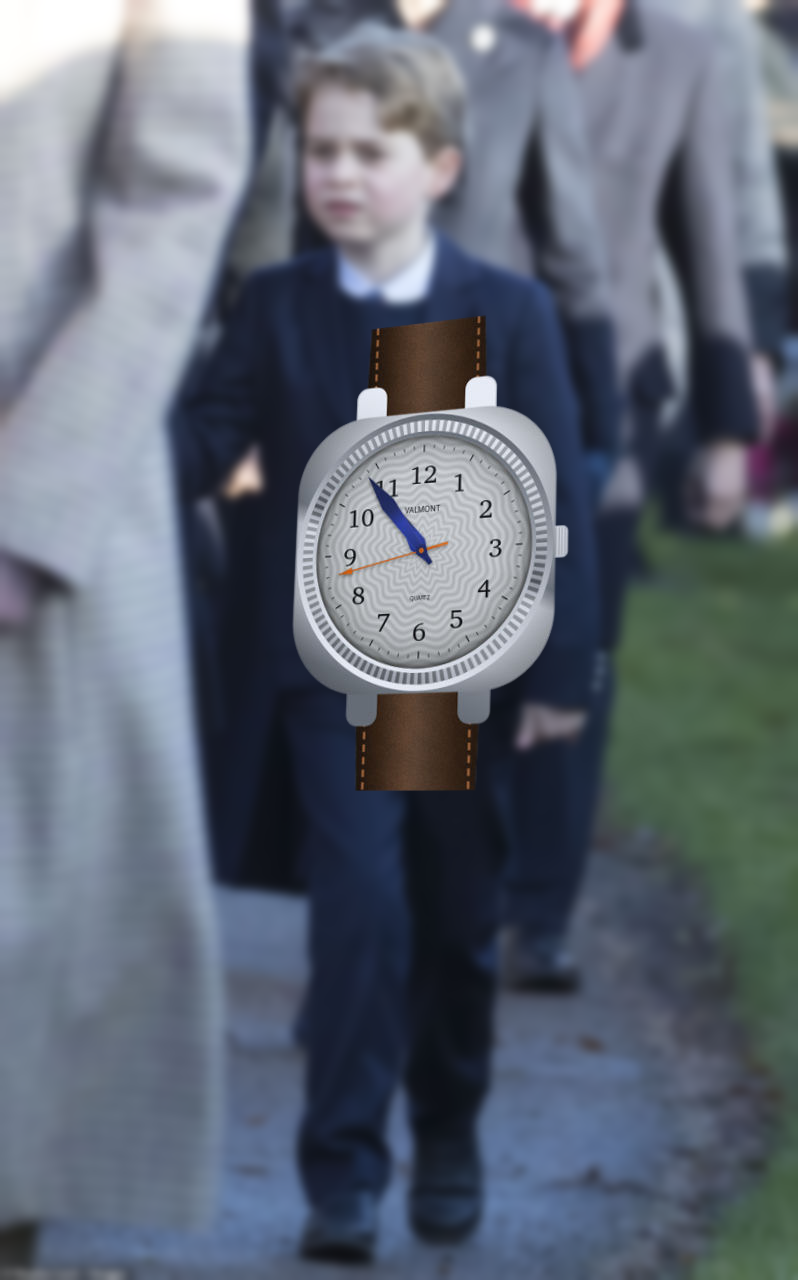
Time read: 10:53:43
